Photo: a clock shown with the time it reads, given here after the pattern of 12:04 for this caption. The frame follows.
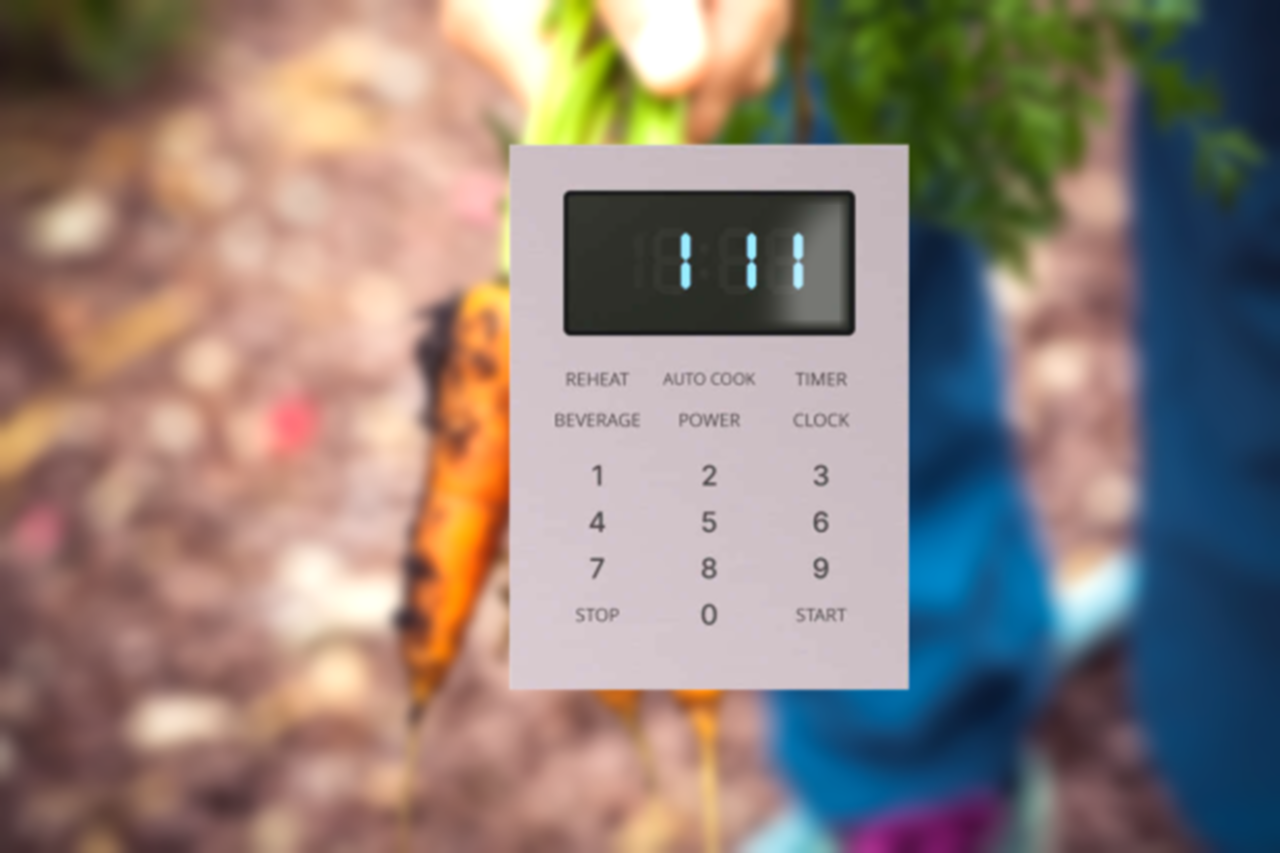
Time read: 1:11
